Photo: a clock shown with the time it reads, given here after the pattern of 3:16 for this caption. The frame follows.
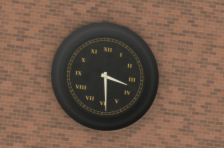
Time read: 3:29
